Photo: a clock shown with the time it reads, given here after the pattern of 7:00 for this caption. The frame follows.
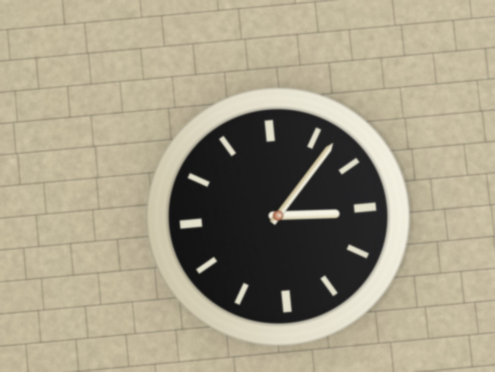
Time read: 3:07
